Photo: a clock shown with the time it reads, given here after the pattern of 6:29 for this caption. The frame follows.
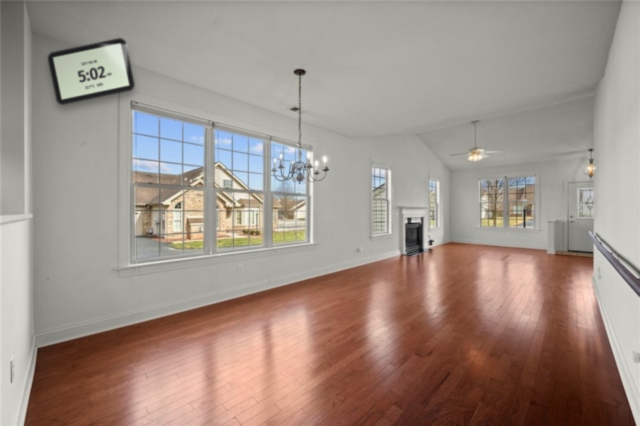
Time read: 5:02
